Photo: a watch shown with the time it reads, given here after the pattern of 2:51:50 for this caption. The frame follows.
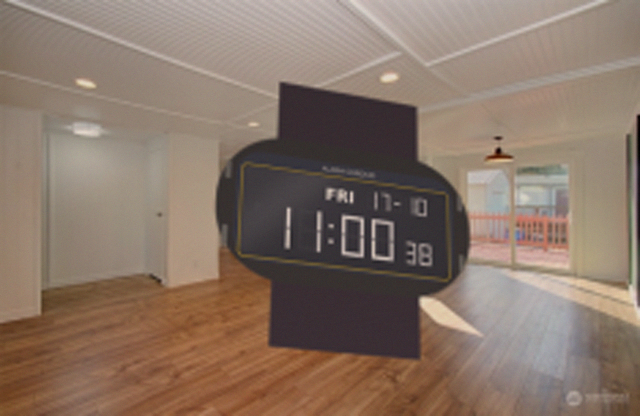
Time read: 11:00:38
